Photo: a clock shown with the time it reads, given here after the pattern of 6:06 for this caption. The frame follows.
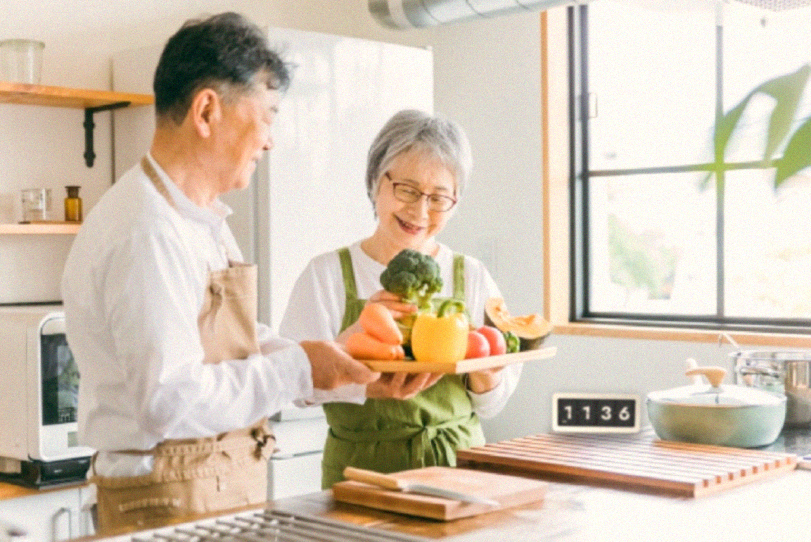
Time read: 11:36
